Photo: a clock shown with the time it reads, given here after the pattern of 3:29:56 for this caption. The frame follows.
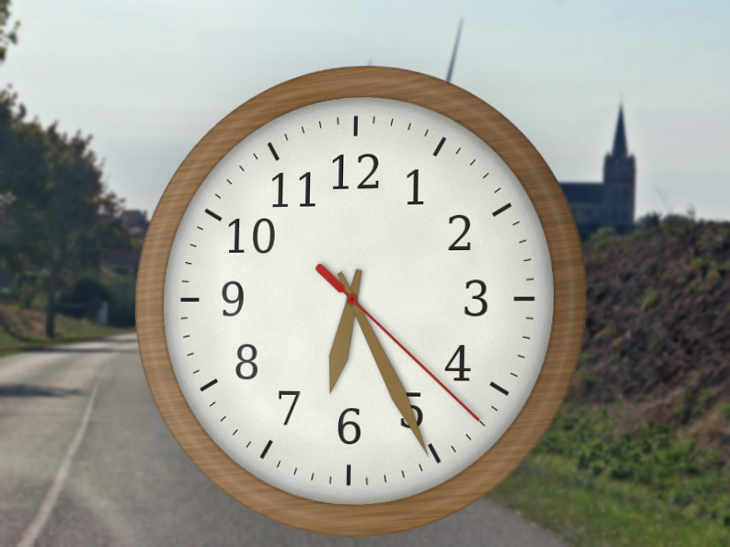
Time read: 6:25:22
